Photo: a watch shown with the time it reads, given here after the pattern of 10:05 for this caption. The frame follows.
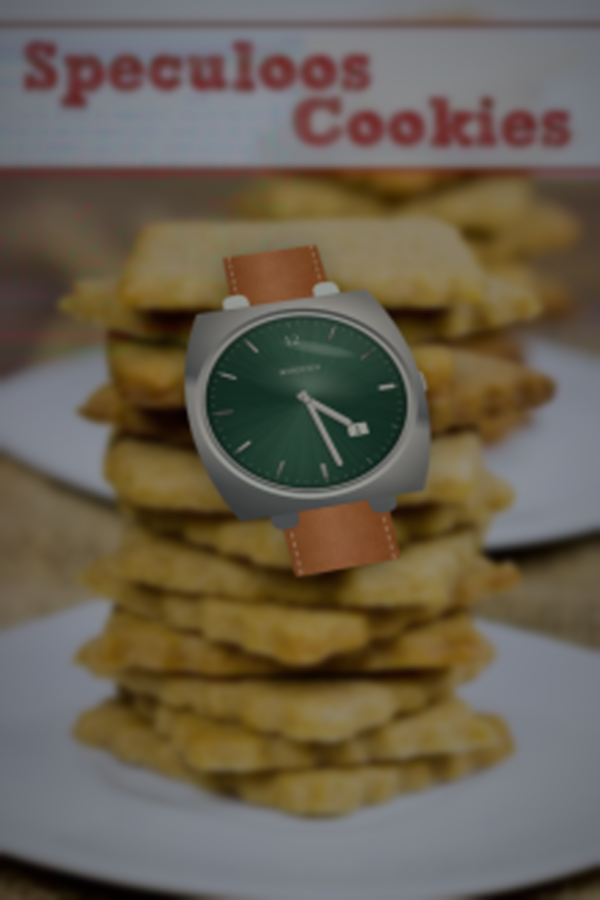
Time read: 4:28
